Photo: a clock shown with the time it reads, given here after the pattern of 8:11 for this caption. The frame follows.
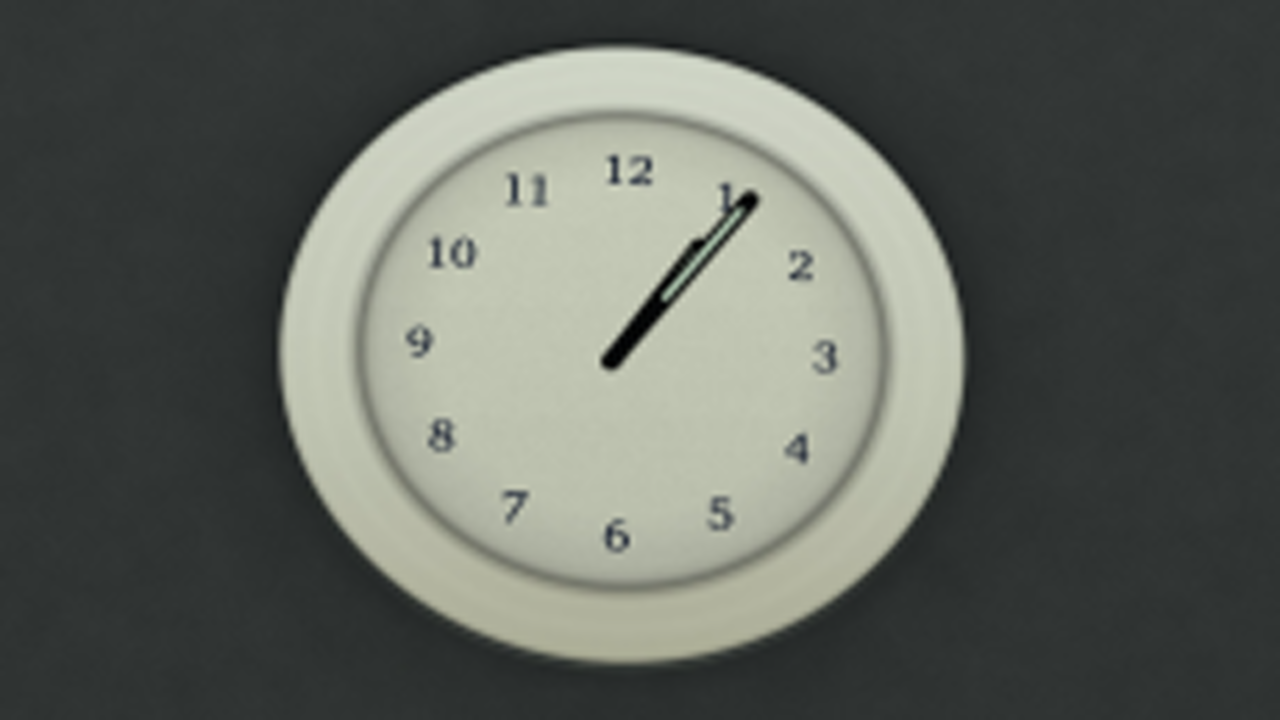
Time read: 1:06
